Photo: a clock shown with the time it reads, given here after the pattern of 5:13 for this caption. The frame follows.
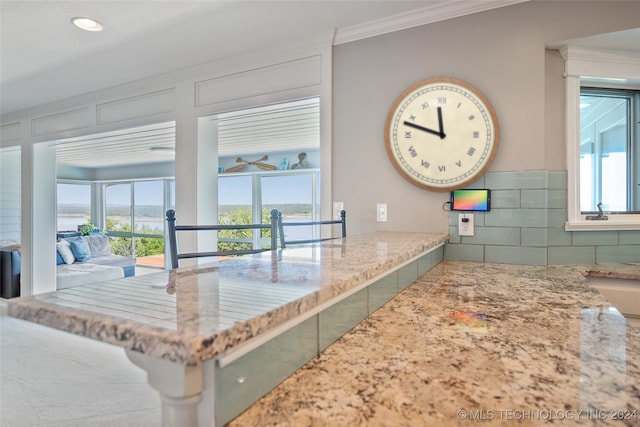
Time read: 11:48
